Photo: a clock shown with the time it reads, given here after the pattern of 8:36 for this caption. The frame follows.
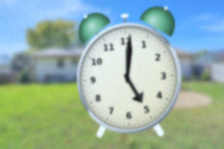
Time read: 5:01
